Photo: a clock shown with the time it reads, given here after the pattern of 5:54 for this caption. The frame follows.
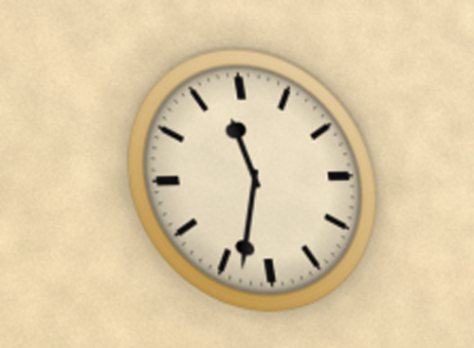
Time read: 11:33
